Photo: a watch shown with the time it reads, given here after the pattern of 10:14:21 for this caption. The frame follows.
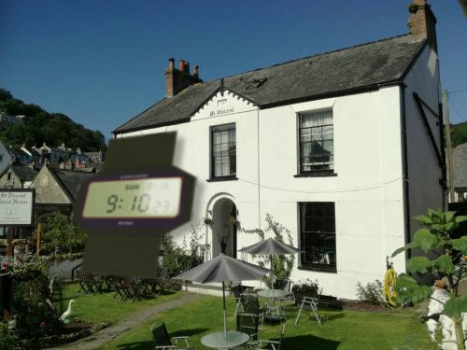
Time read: 9:10:23
